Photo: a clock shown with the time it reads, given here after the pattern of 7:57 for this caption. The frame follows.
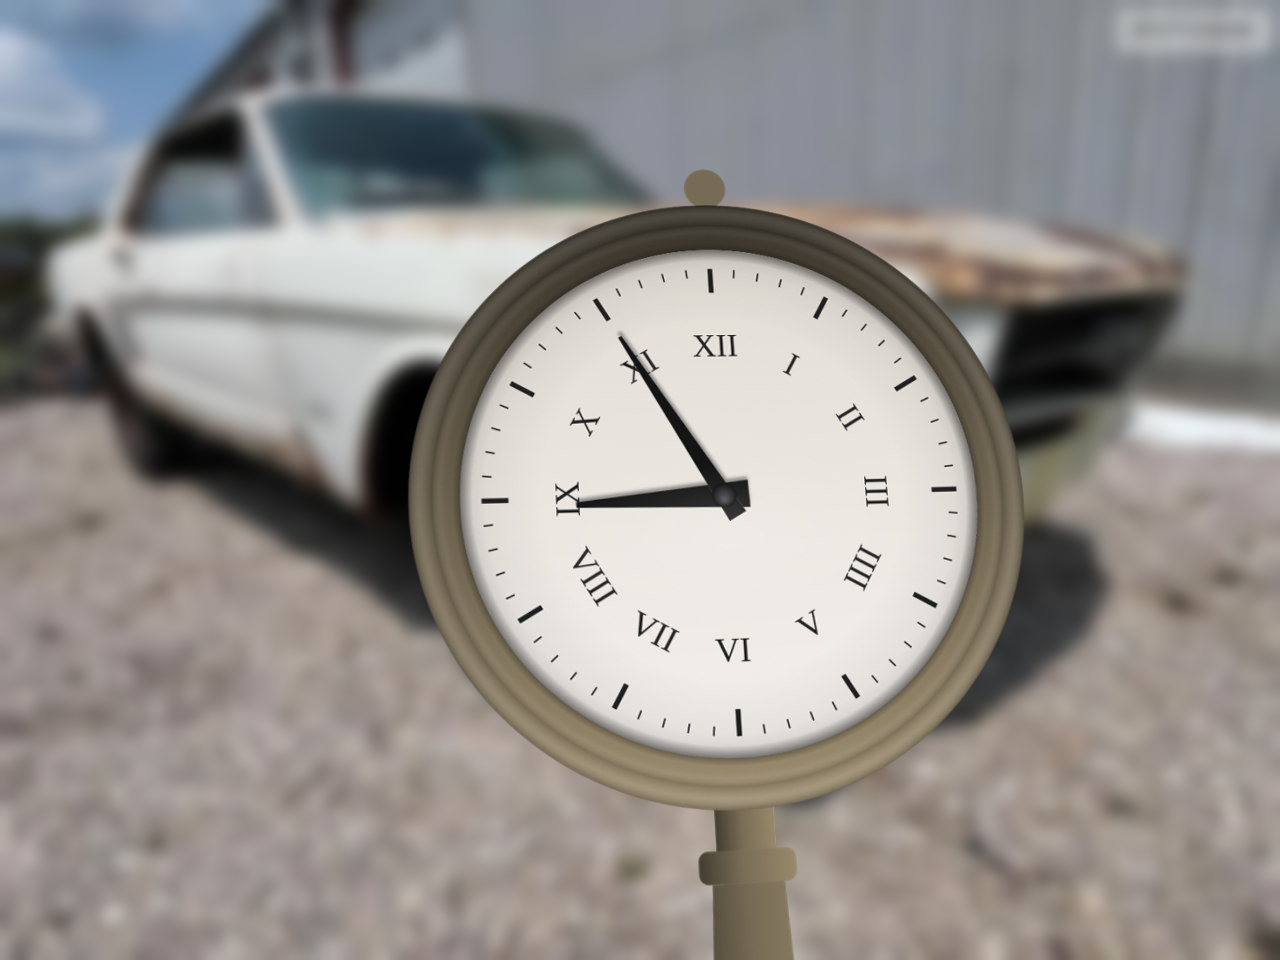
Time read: 8:55
